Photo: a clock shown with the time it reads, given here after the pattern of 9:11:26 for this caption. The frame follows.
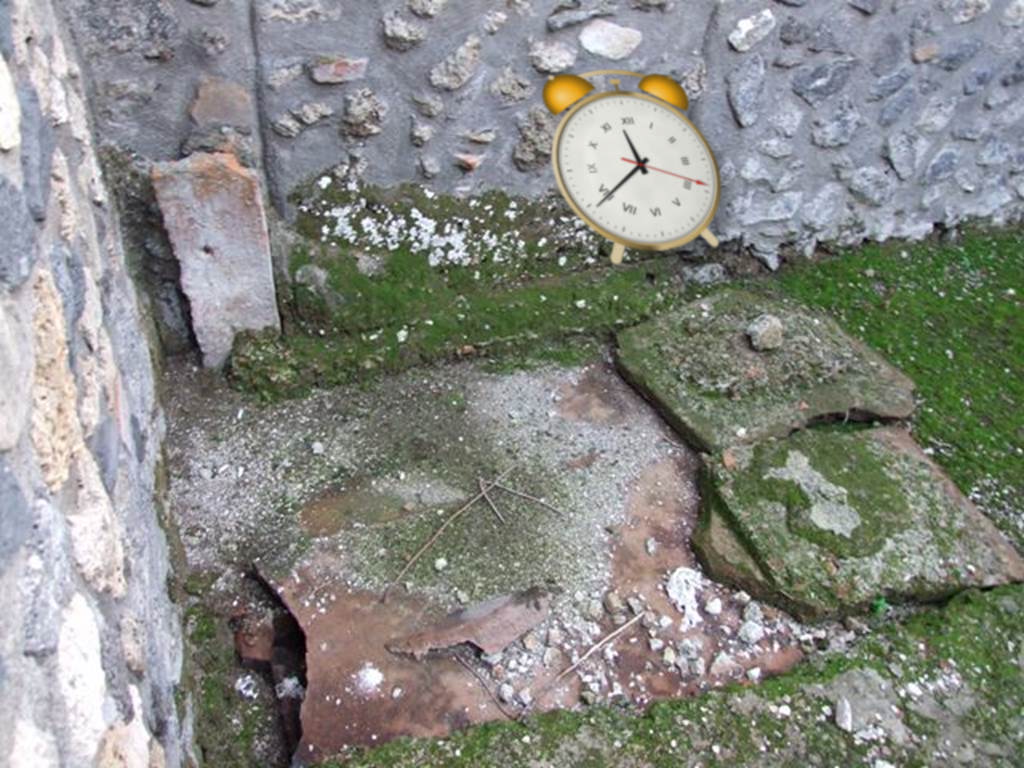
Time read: 11:39:19
